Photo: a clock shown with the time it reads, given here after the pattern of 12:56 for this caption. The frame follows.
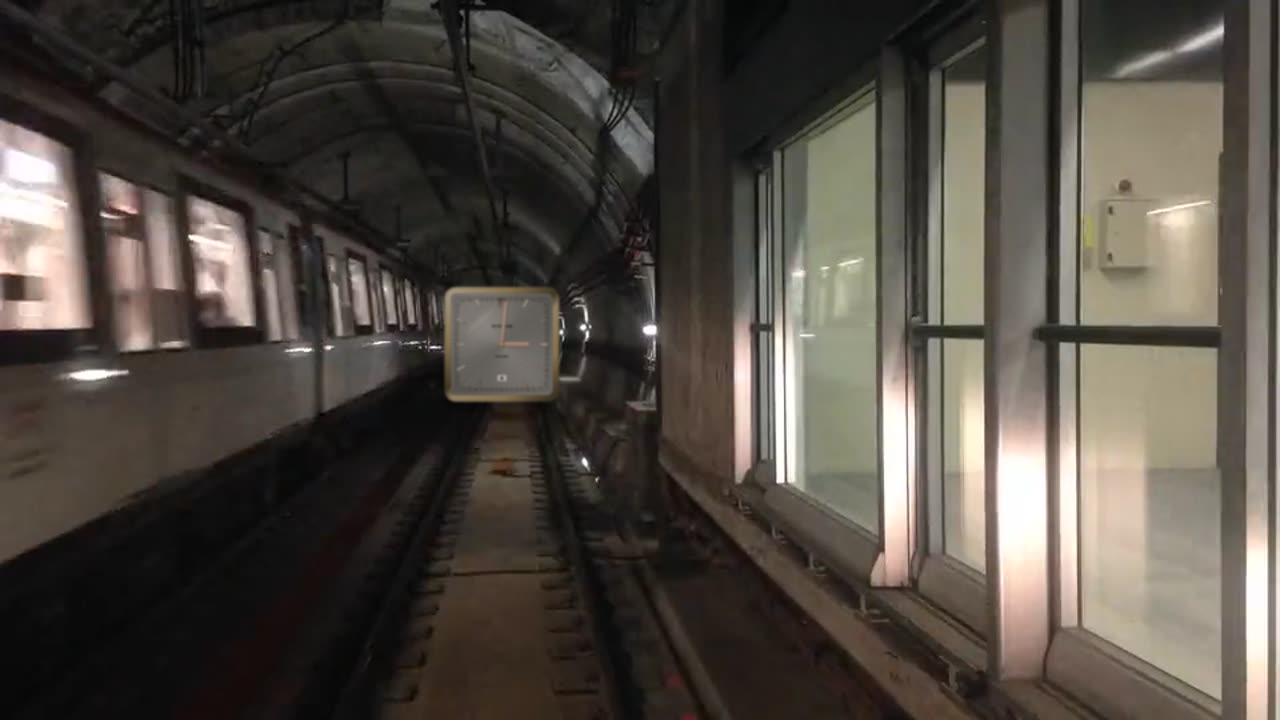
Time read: 3:01
